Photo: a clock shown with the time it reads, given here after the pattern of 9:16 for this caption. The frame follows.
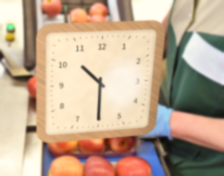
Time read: 10:30
